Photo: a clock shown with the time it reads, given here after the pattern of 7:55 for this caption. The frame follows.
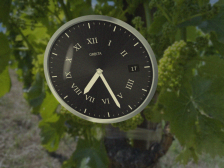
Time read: 7:27
